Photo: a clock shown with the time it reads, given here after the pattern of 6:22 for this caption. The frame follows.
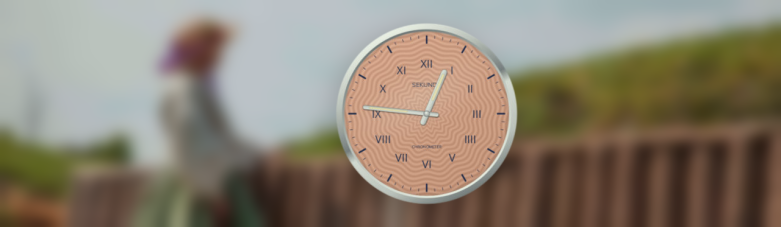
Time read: 12:46
